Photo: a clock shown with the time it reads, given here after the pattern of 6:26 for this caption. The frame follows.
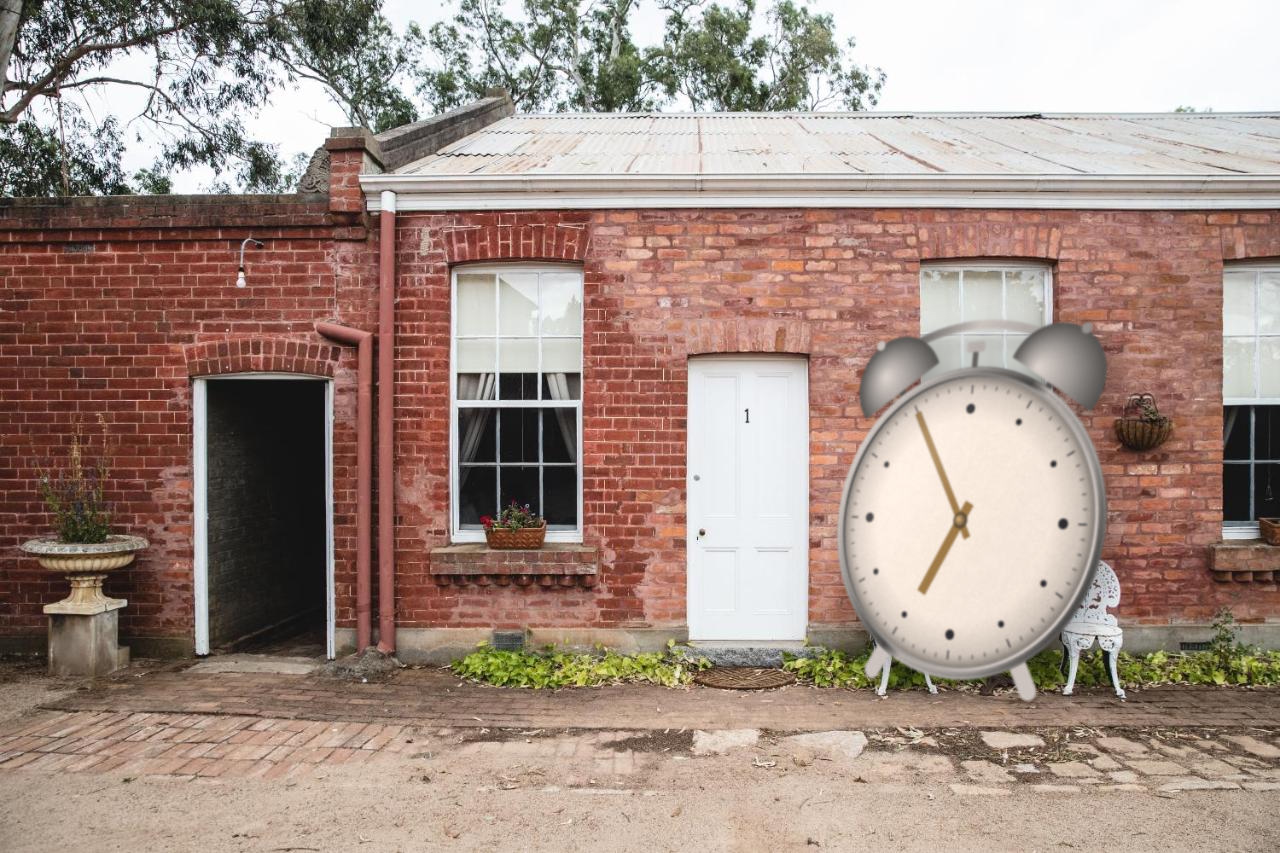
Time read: 6:55
